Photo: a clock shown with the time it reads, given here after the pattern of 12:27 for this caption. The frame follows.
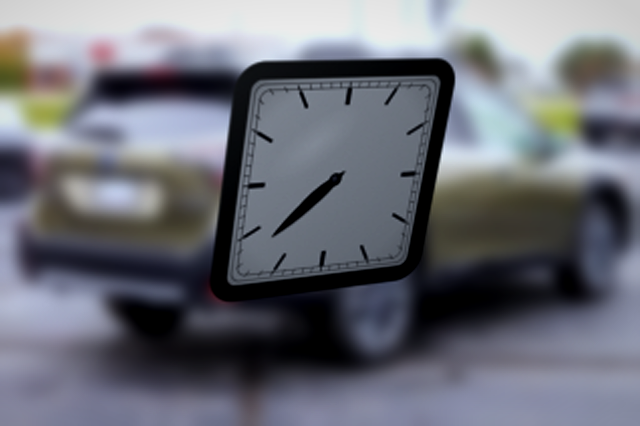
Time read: 7:38
